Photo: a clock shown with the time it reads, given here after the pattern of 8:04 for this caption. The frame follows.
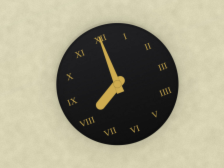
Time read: 8:00
